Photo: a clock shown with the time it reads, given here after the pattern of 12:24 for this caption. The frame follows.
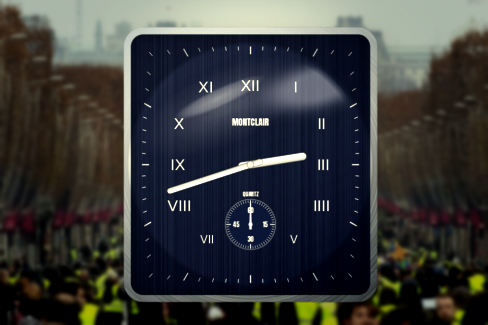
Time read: 2:42
